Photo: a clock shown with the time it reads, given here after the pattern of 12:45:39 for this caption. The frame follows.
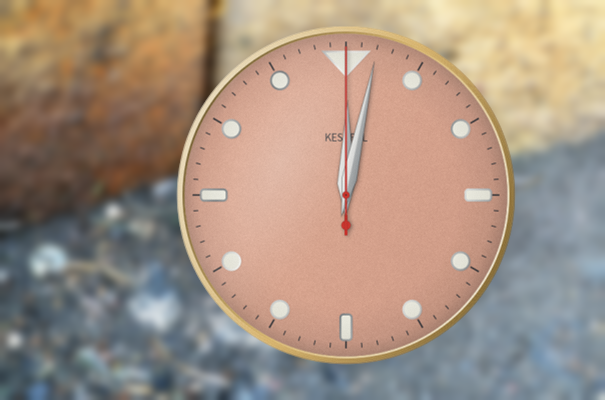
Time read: 12:02:00
